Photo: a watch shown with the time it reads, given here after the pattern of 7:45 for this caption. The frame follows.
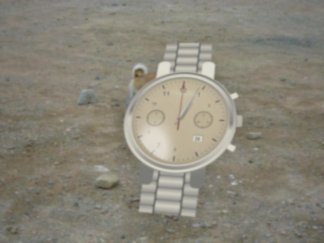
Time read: 1:04
